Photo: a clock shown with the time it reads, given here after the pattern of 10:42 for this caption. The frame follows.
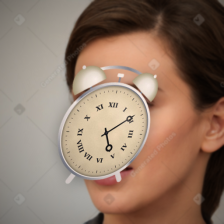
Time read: 5:09
